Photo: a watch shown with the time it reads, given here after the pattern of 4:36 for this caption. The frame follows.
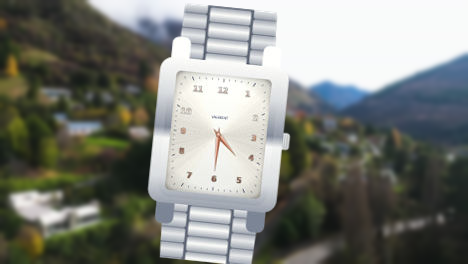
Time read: 4:30
